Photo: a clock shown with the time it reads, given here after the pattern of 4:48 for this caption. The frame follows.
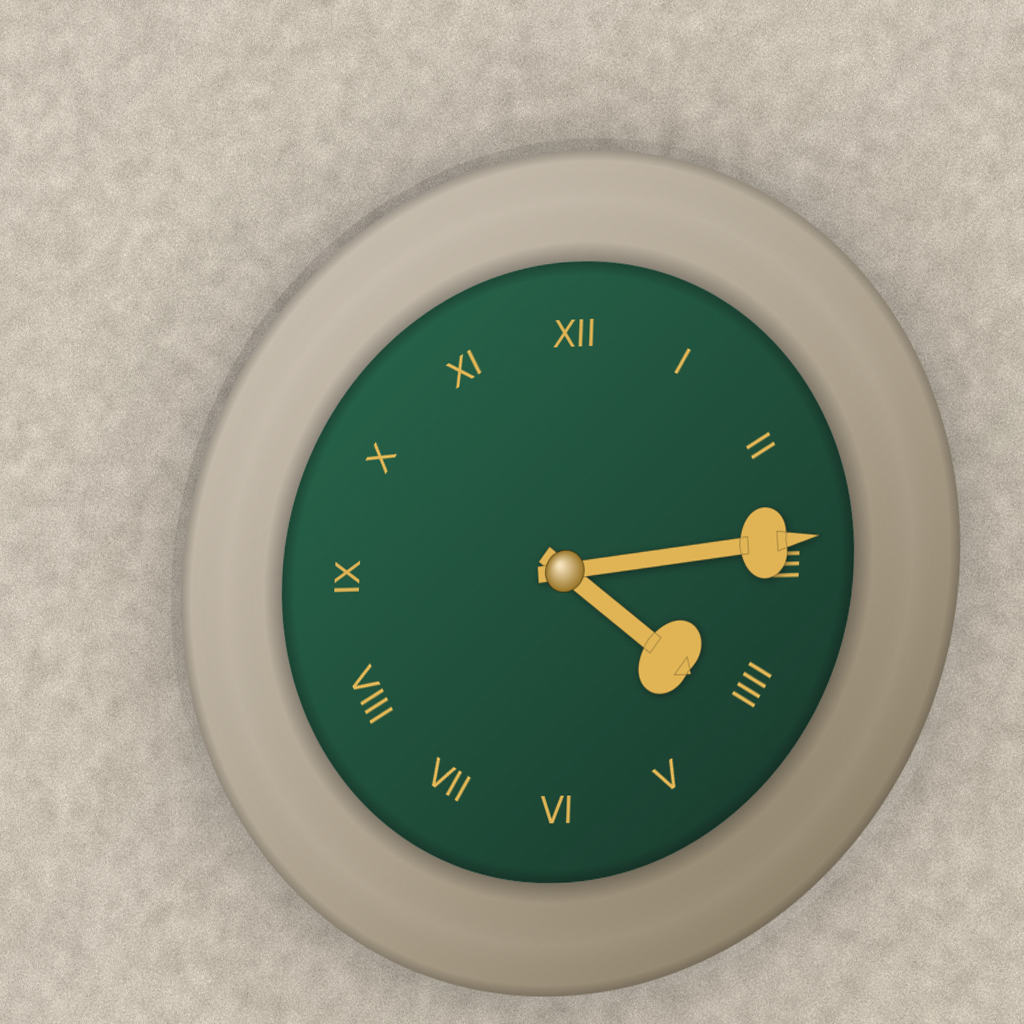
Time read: 4:14
